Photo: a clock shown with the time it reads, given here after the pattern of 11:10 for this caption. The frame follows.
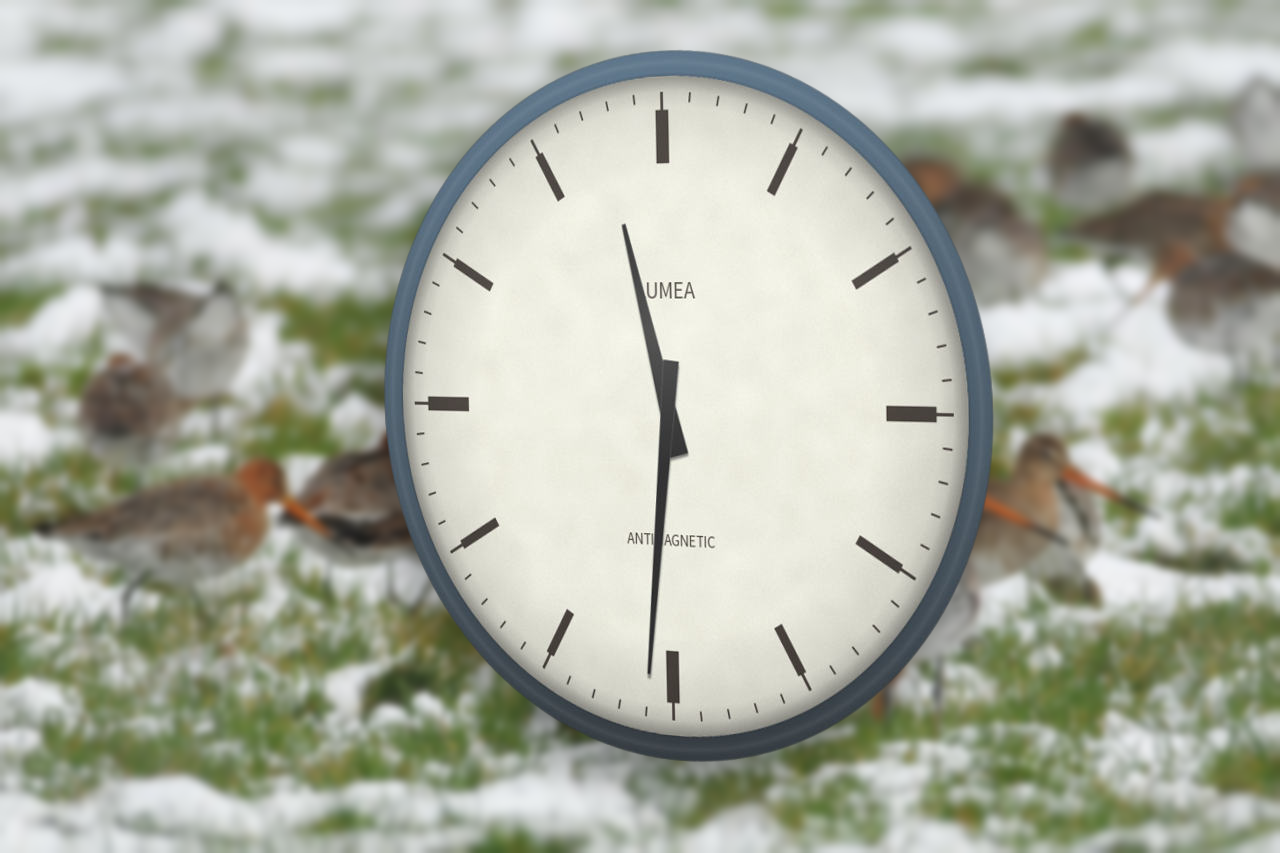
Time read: 11:31
